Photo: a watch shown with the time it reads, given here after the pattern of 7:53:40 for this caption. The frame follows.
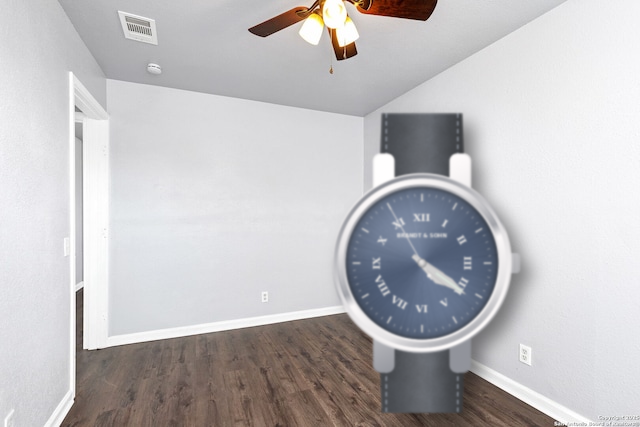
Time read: 4:20:55
